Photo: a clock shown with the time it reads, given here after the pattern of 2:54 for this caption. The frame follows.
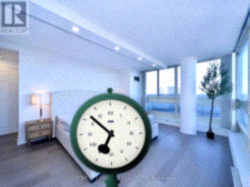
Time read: 6:52
